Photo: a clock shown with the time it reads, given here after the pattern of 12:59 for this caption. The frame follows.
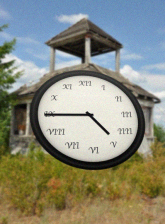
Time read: 4:45
